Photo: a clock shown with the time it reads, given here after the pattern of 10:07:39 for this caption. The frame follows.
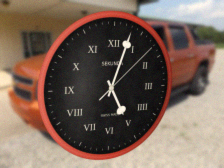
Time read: 5:03:08
